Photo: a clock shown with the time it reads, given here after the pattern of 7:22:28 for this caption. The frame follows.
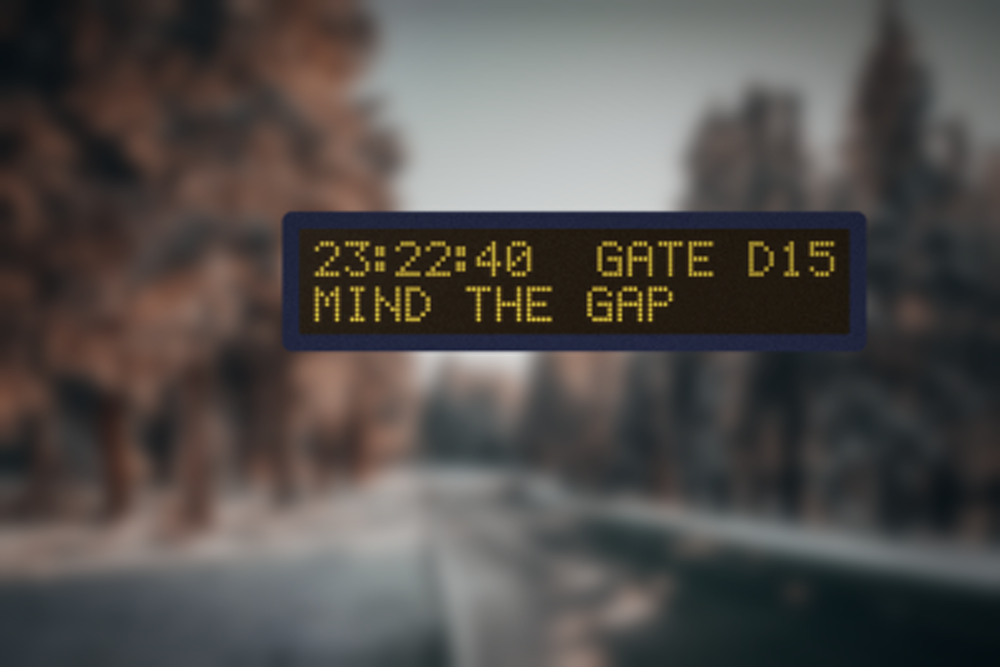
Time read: 23:22:40
